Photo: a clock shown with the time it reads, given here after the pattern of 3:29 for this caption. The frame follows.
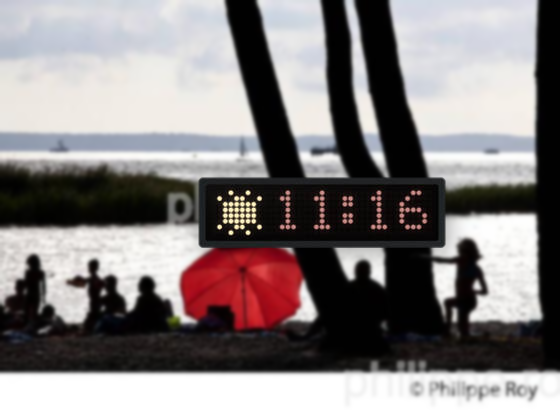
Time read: 11:16
